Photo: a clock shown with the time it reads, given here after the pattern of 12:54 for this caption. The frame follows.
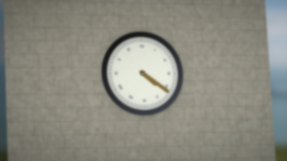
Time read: 4:21
